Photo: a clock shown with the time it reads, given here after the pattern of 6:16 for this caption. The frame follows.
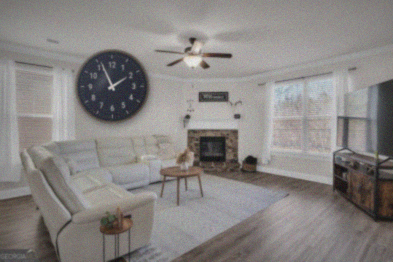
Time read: 1:56
